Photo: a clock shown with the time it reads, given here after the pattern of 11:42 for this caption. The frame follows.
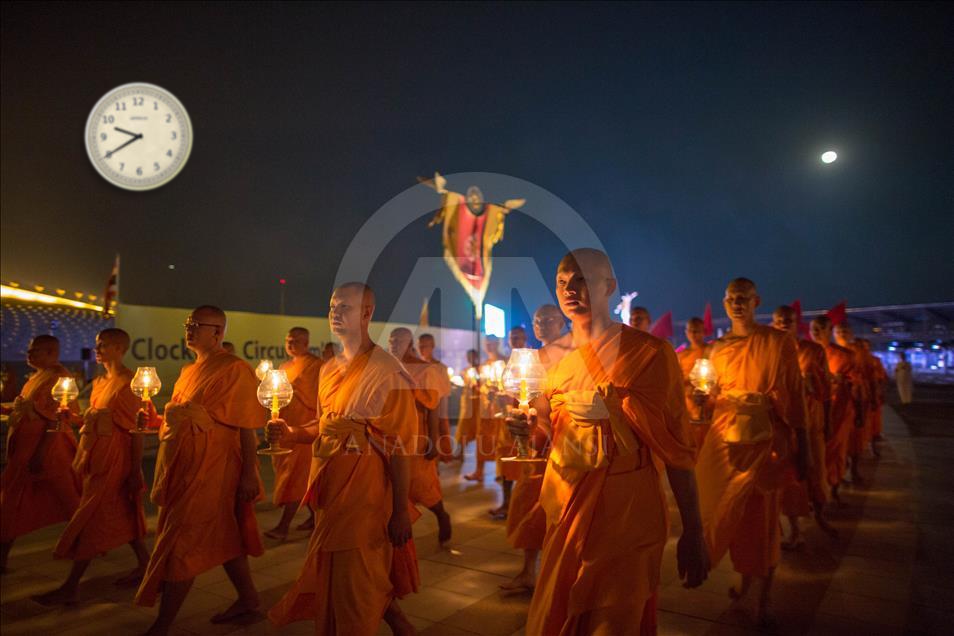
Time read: 9:40
